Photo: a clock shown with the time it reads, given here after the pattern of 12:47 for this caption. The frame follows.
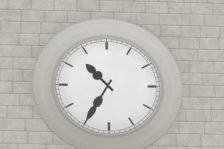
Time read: 10:35
